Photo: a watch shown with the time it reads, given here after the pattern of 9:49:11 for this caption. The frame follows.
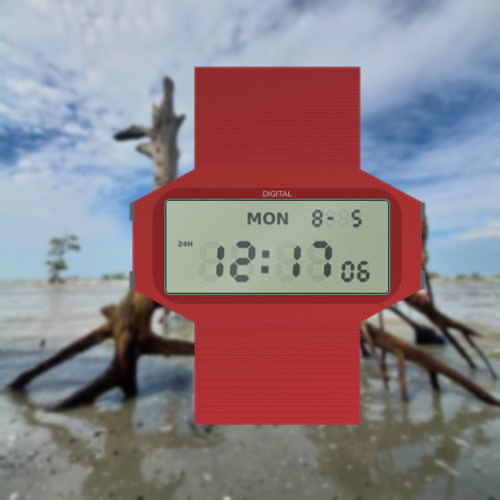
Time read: 12:17:06
